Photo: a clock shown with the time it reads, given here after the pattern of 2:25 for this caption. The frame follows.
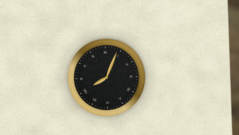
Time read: 8:04
